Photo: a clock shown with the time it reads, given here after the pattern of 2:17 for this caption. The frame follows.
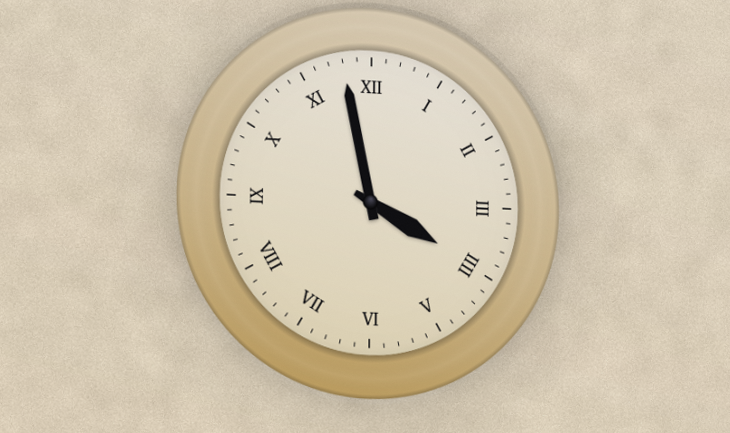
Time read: 3:58
